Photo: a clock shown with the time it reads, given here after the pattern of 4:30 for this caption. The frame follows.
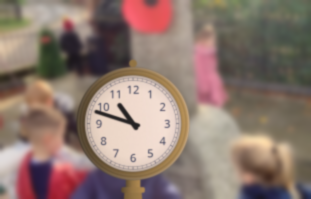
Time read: 10:48
